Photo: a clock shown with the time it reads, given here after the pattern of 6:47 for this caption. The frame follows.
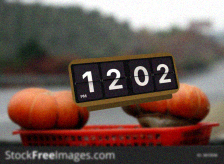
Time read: 12:02
